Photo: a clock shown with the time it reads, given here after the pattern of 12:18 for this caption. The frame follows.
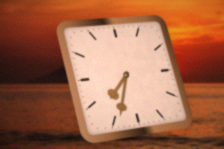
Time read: 7:34
